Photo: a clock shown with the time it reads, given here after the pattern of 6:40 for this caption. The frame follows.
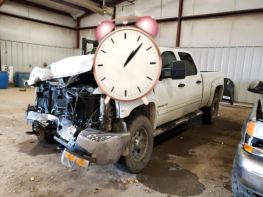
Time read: 1:07
